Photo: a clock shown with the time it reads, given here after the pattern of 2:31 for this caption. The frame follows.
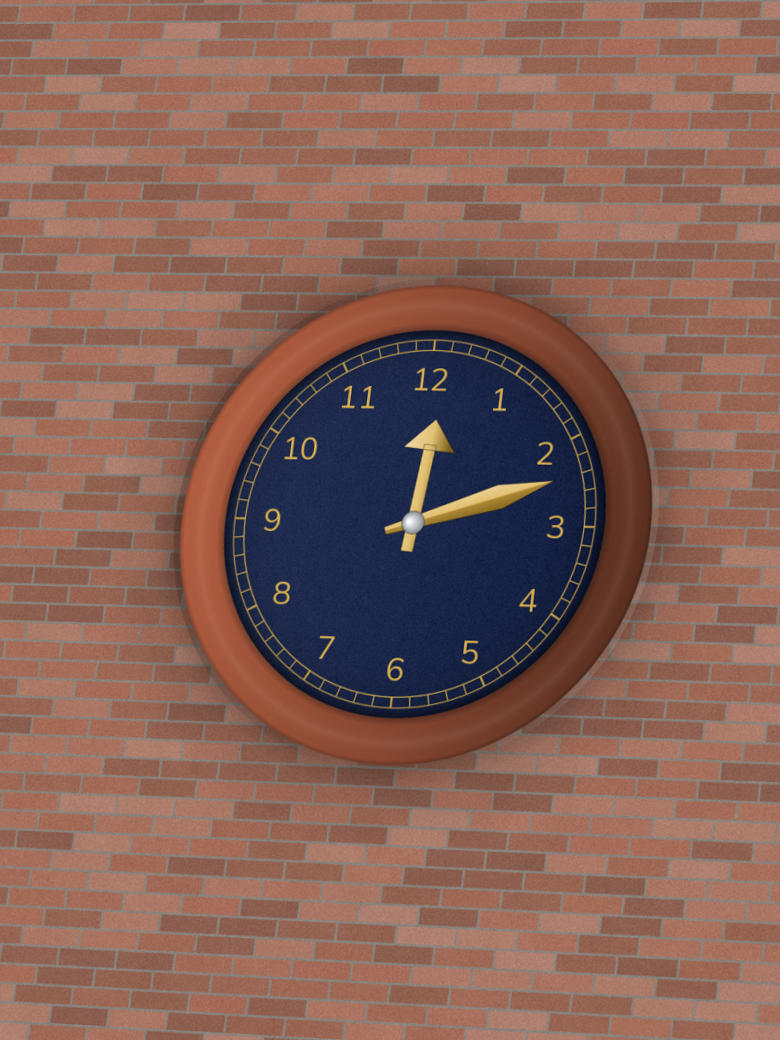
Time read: 12:12
